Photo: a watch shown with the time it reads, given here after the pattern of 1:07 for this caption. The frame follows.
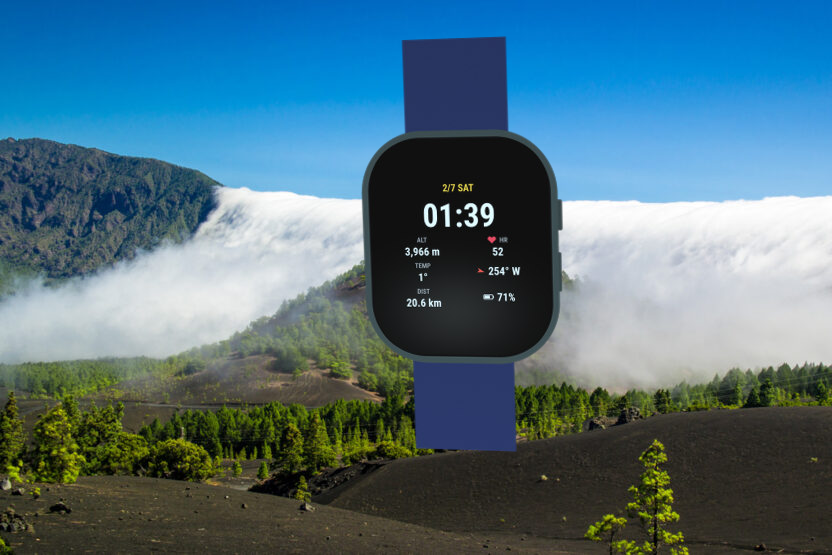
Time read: 1:39
